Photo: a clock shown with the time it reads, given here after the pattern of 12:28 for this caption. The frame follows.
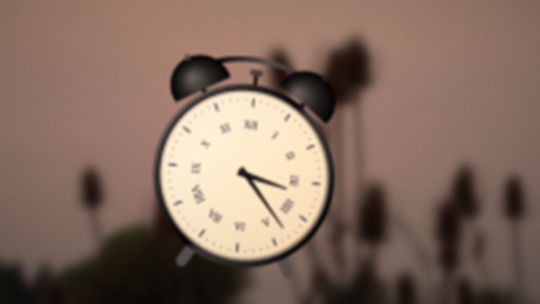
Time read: 3:23
